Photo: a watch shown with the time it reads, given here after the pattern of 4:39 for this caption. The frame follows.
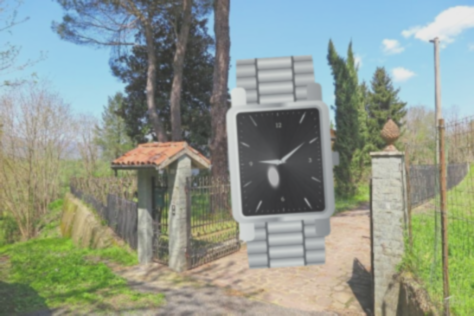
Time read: 9:09
